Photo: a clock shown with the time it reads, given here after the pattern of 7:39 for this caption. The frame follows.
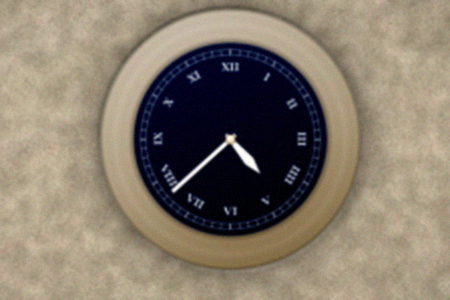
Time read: 4:38
